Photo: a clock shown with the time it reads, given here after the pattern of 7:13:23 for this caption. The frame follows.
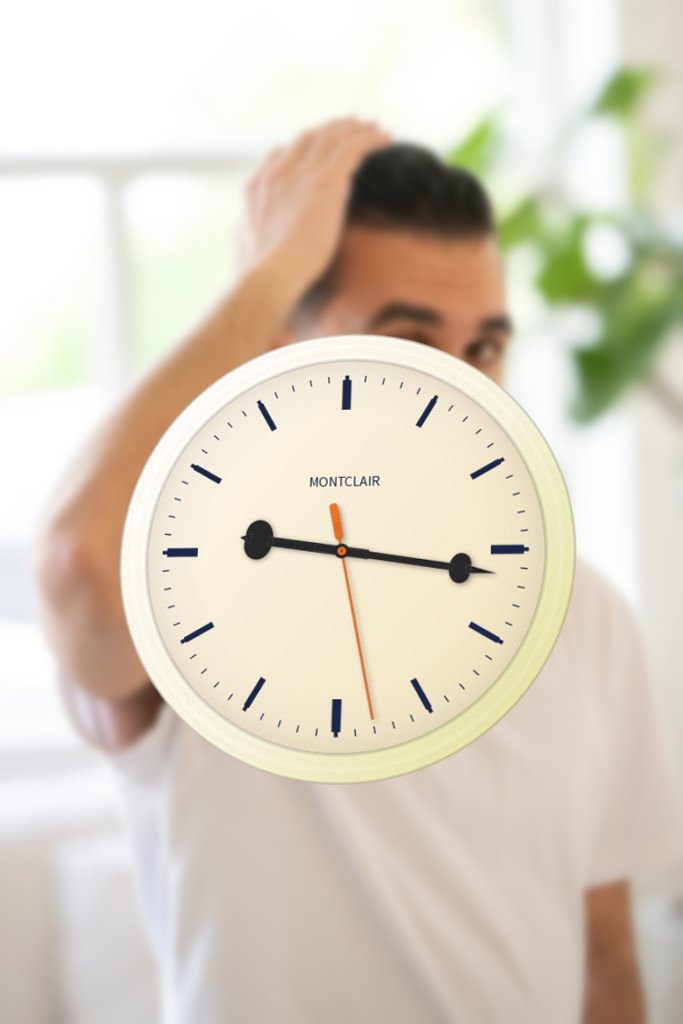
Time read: 9:16:28
